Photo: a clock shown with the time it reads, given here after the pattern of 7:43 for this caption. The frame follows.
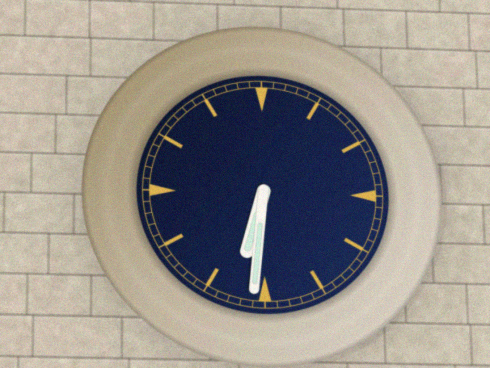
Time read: 6:31
